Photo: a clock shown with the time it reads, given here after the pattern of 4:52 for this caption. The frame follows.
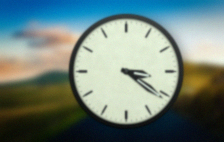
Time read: 3:21
